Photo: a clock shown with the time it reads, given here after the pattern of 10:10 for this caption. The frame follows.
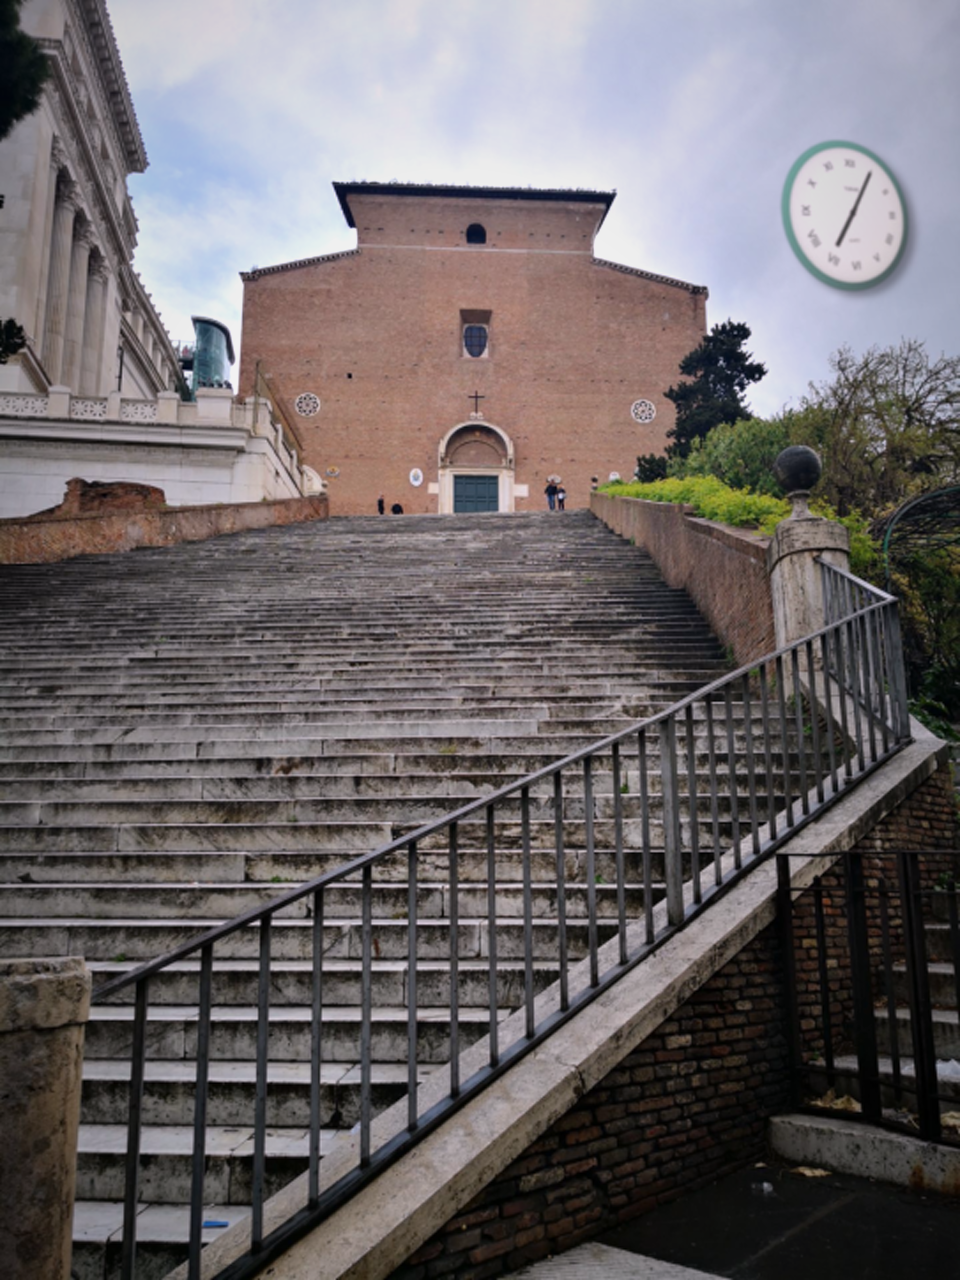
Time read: 7:05
